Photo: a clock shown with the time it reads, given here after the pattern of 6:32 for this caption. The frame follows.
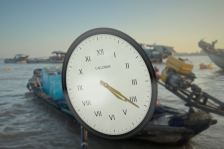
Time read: 4:21
